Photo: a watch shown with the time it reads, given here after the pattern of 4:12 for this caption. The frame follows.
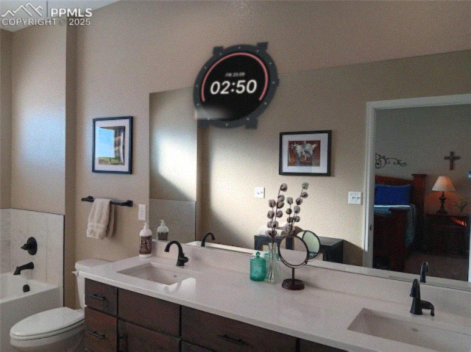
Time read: 2:50
